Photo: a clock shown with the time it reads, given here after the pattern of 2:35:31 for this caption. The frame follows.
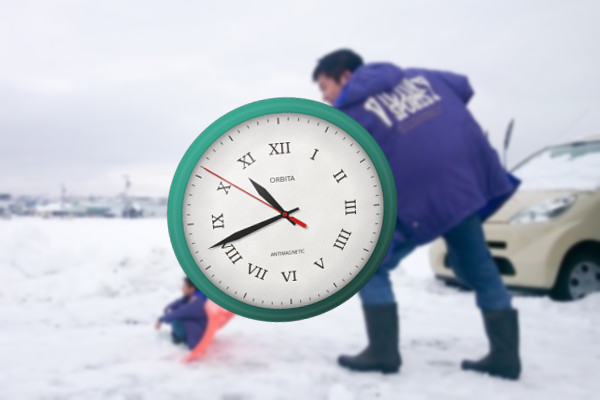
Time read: 10:41:51
